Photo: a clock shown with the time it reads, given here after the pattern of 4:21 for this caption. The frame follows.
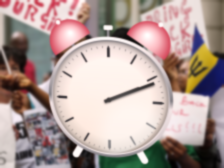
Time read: 2:11
